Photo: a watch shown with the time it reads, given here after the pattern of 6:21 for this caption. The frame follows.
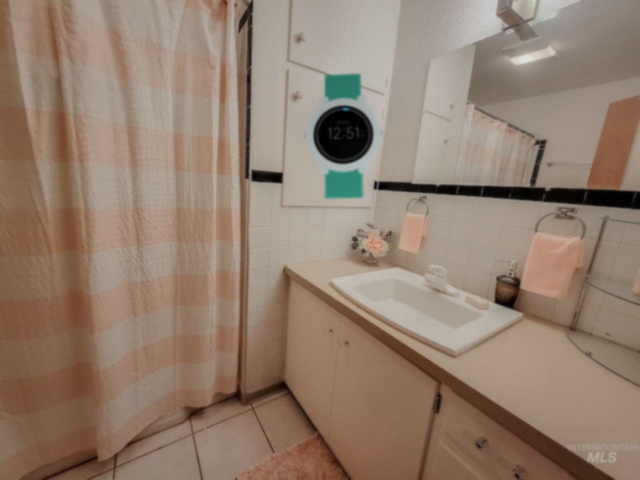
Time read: 12:51
